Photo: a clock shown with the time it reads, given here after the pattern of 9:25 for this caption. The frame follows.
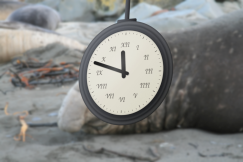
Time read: 11:48
